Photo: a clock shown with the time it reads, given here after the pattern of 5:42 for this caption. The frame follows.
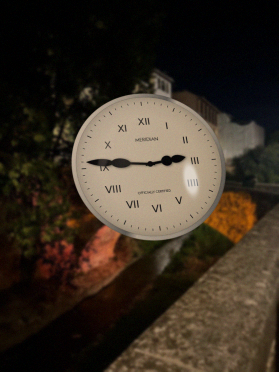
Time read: 2:46
